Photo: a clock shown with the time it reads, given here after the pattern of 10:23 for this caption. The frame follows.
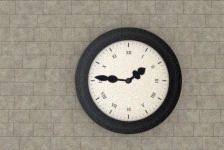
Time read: 1:46
